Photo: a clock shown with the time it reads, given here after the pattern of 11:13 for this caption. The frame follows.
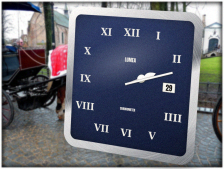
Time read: 2:12
